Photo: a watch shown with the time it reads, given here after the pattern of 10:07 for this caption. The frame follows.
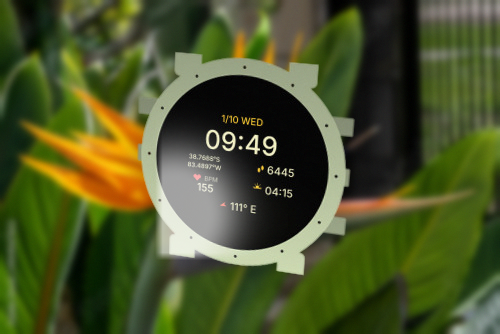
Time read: 9:49
